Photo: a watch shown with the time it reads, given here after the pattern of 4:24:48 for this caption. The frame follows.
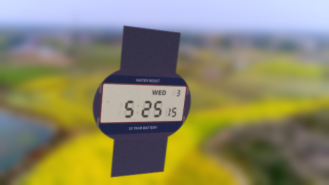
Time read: 5:25:15
